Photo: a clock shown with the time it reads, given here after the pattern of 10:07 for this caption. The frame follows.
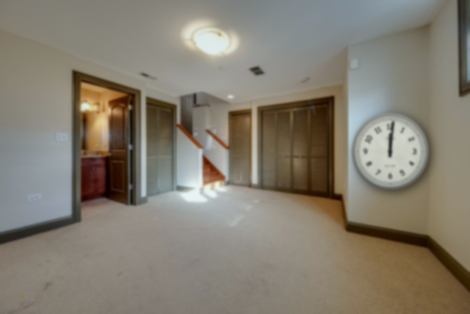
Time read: 12:01
